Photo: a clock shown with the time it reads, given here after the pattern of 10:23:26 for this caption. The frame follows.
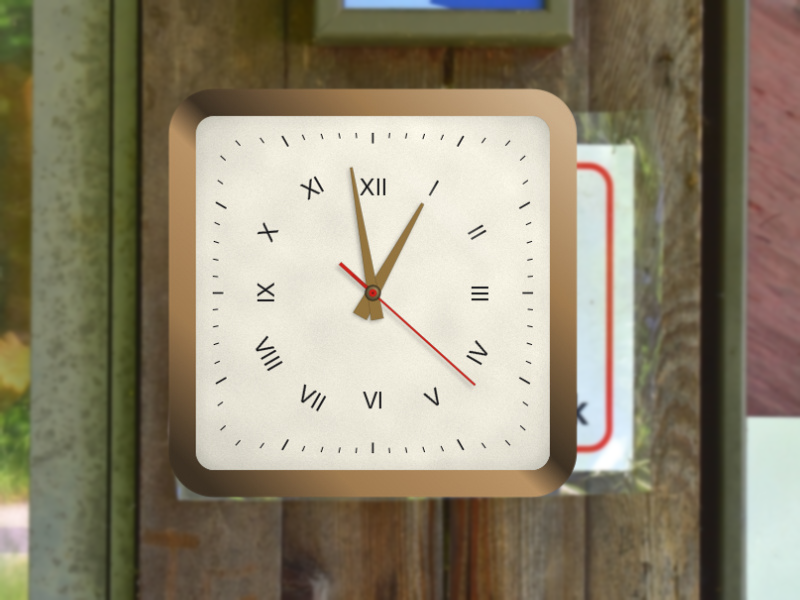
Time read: 12:58:22
